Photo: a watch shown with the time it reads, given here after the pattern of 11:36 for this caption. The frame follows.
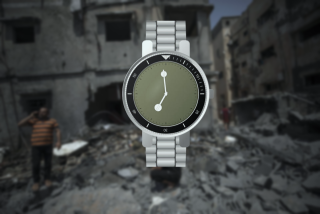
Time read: 6:59
